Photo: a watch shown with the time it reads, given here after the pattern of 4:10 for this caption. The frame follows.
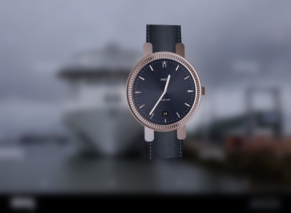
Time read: 12:36
